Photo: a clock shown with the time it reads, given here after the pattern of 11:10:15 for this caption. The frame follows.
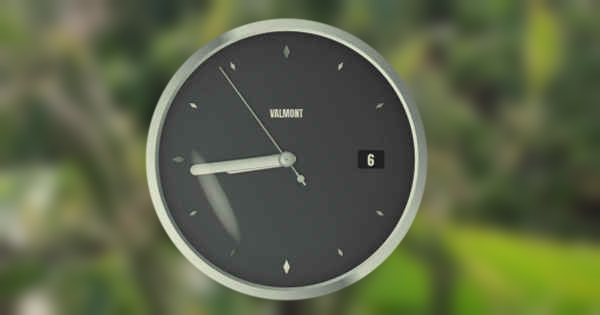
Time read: 8:43:54
